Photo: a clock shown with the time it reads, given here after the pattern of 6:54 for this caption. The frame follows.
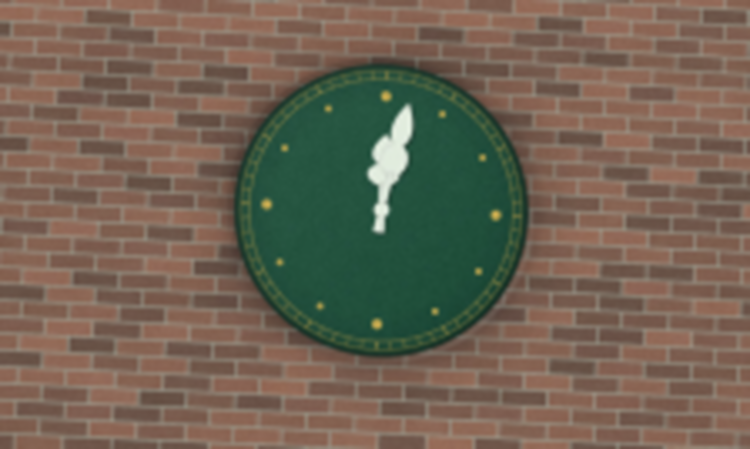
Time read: 12:02
